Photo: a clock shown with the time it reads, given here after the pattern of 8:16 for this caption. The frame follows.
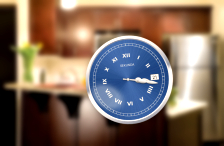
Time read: 3:17
